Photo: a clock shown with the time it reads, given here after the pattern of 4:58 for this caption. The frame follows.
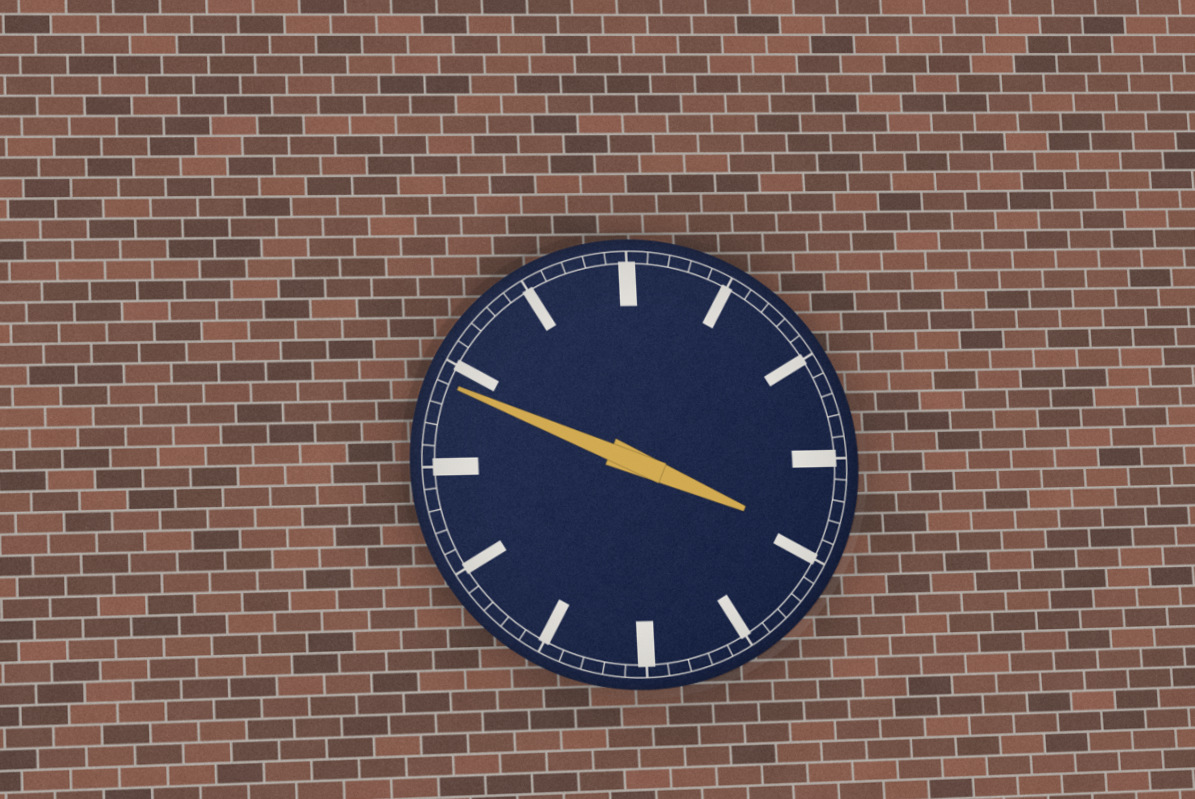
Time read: 3:49
